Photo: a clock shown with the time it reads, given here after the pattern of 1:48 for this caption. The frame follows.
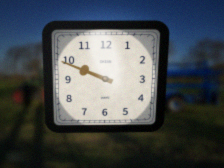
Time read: 9:49
